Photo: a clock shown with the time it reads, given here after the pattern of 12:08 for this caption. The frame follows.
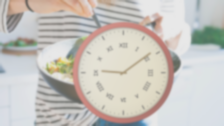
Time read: 9:09
